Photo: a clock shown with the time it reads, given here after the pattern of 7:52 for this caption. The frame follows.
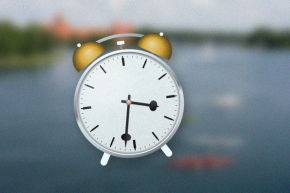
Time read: 3:32
